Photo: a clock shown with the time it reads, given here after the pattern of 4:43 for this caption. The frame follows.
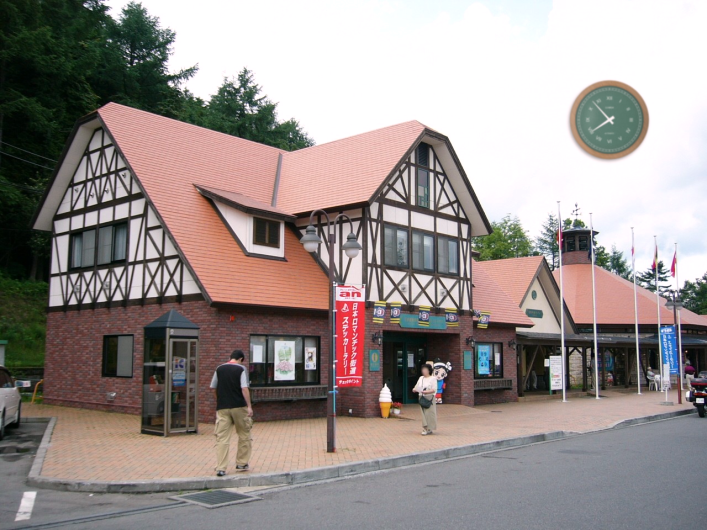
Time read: 7:53
